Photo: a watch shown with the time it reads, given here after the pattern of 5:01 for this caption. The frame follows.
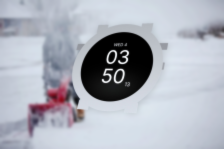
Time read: 3:50
